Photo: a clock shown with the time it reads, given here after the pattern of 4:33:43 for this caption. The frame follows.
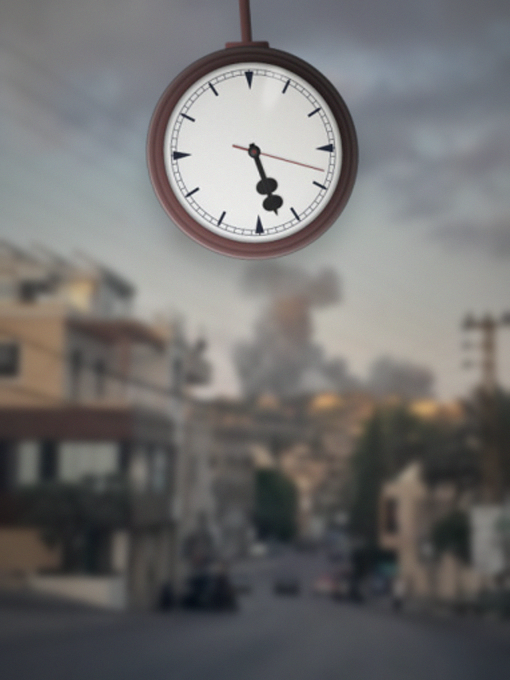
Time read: 5:27:18
